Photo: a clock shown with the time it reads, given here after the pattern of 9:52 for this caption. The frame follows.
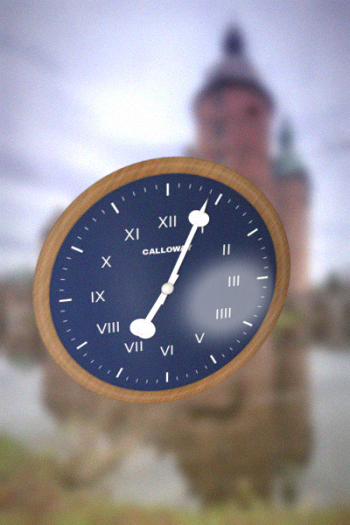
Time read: 7:04
